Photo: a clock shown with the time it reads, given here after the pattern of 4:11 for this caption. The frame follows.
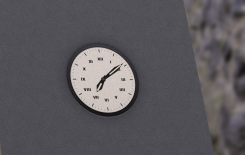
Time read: 7:09
